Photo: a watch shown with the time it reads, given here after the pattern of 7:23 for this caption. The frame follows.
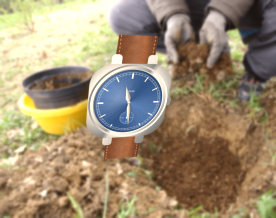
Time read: 11:29
